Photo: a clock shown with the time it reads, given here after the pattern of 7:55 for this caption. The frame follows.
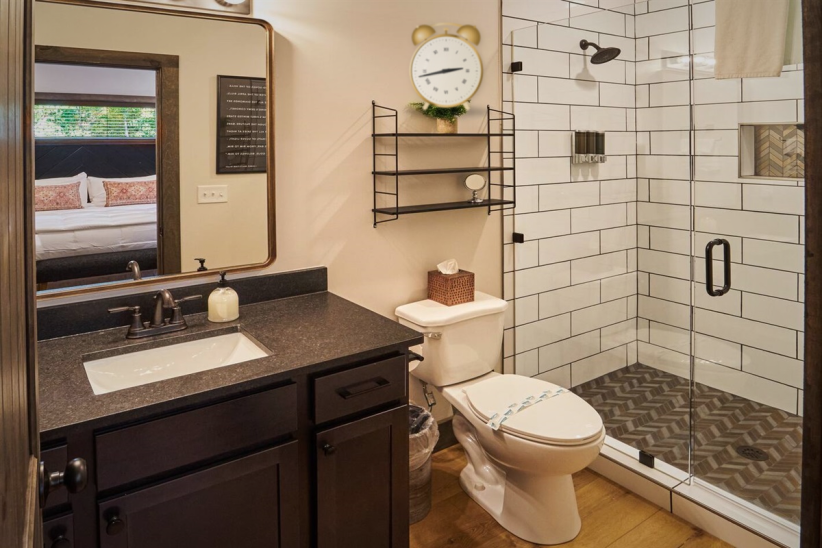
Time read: 2:43
